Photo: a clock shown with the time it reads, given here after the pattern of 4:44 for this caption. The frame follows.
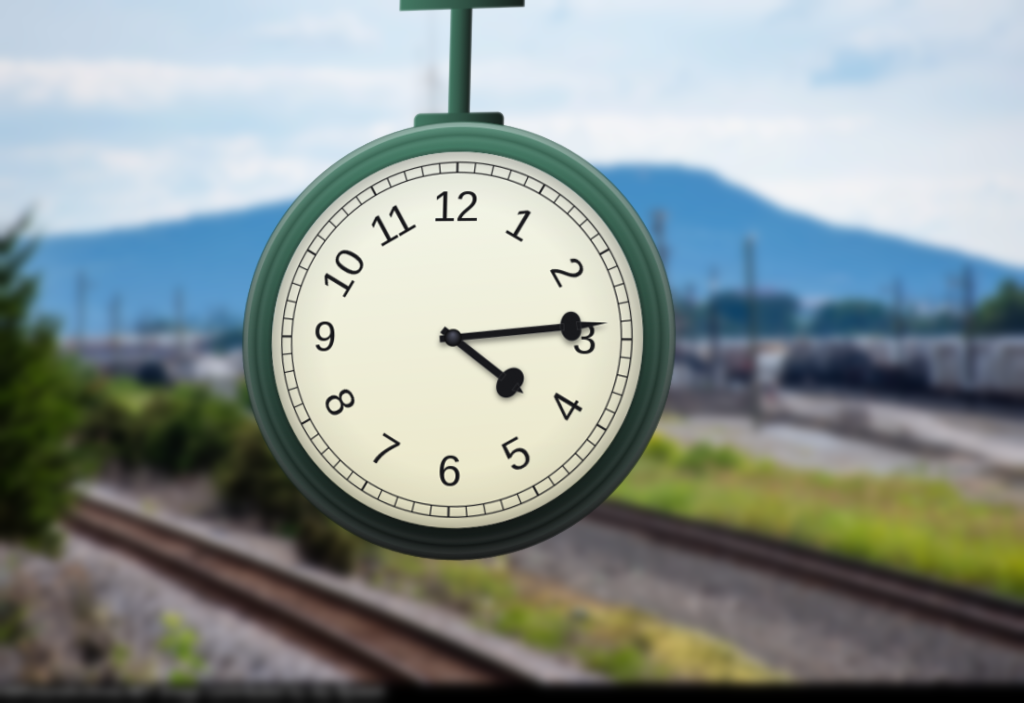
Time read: 4:14
